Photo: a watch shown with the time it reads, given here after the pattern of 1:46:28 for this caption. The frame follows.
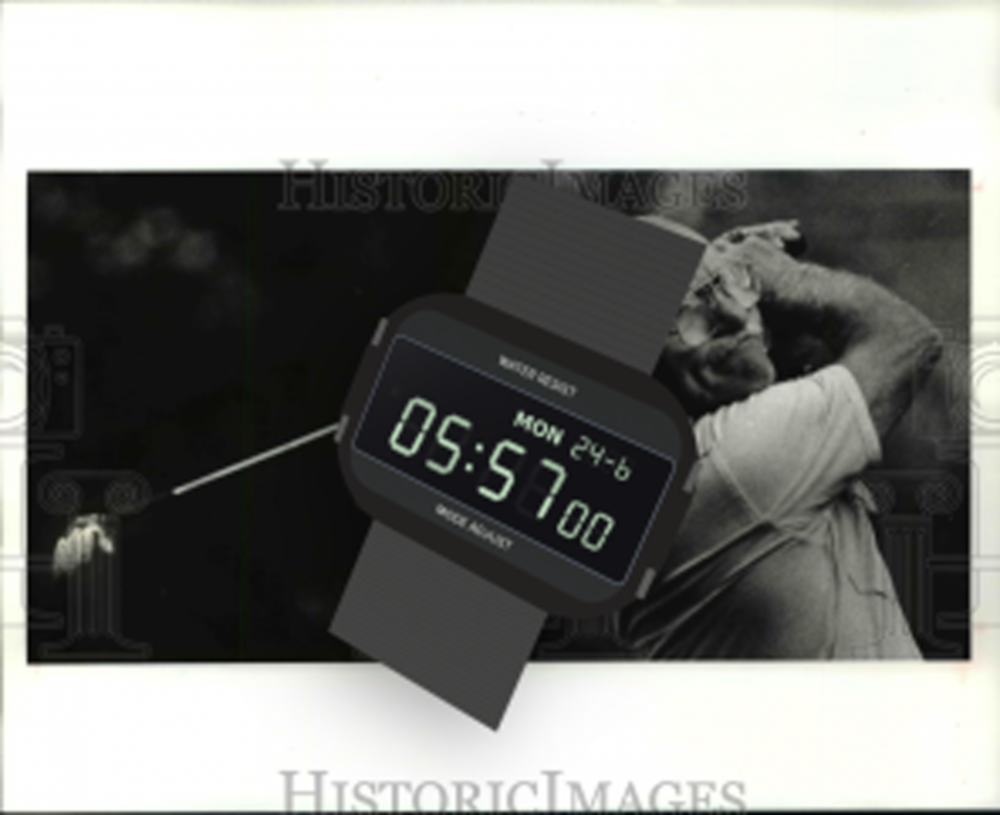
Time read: 5:57:00
